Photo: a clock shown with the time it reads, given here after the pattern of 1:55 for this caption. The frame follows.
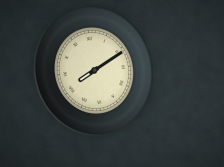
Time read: 8:11
